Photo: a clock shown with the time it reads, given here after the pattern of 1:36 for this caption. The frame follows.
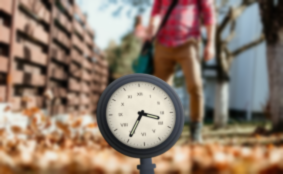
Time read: 3:35
